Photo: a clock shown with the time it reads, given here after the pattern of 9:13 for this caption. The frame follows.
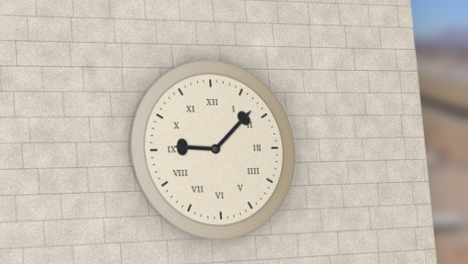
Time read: 9:08
